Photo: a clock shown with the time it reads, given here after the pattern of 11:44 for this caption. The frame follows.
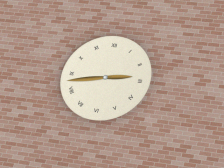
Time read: 2:43
